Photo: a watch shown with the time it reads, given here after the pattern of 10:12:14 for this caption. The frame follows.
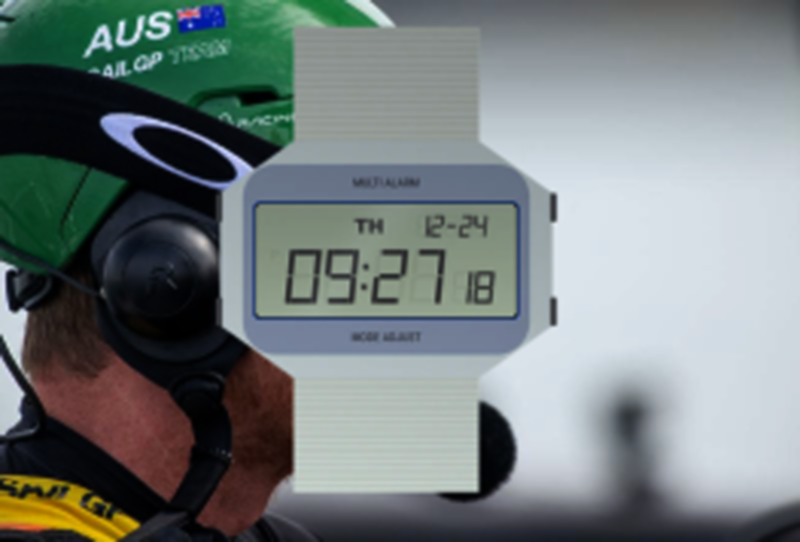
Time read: 9:27:18
